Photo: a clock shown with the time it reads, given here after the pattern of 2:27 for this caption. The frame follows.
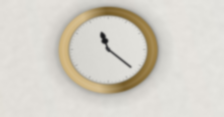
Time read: 11:22
